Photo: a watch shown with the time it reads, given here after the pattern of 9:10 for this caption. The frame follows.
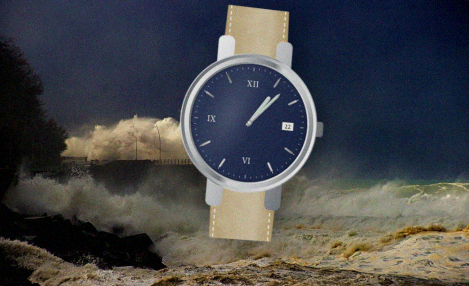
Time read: 1:07
